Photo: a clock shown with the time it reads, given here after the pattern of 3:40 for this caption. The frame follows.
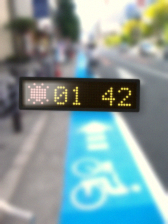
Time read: 1:42
